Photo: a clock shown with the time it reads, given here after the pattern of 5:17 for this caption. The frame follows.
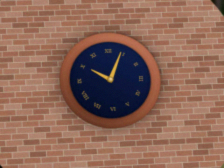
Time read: 10:04
